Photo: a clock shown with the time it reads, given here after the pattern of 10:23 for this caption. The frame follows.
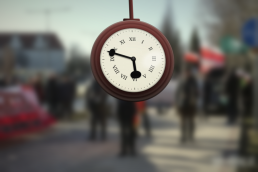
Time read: 5:48
